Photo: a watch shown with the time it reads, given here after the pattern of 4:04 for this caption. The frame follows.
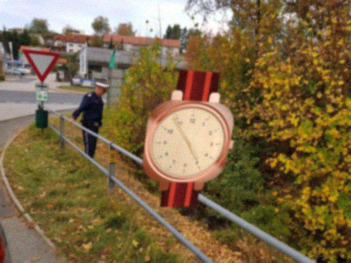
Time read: 4:54
